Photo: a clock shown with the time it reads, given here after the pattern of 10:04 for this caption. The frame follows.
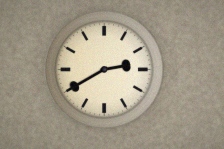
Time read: 2:40
